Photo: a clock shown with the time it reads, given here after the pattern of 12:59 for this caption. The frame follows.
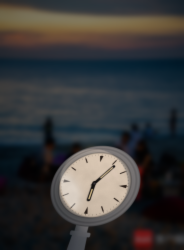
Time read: 6:06
